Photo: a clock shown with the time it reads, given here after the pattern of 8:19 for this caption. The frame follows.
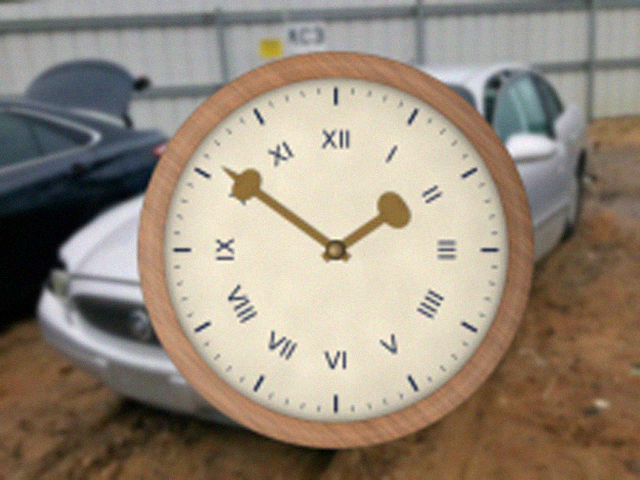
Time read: 1:51
